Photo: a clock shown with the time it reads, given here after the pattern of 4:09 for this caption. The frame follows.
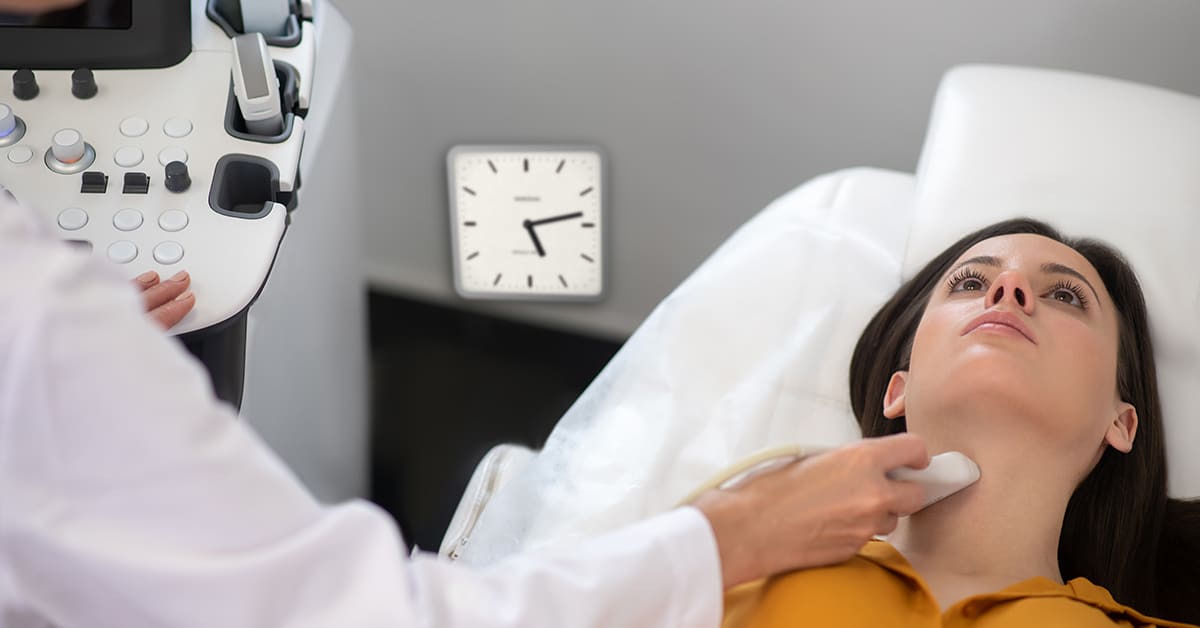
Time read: 5:13
